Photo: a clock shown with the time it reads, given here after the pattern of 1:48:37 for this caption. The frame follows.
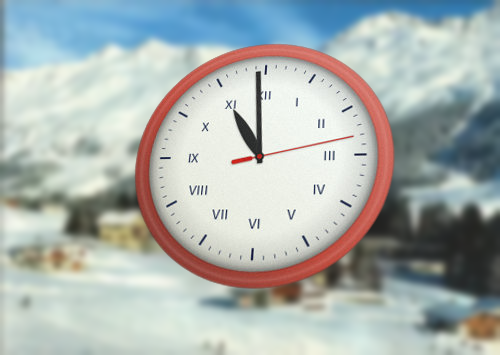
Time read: 10:59:13
